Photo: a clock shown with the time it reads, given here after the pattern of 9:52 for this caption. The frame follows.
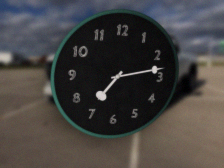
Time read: 7:13
